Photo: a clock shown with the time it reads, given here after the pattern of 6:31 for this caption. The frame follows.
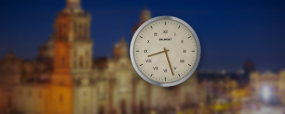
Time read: 8:27
